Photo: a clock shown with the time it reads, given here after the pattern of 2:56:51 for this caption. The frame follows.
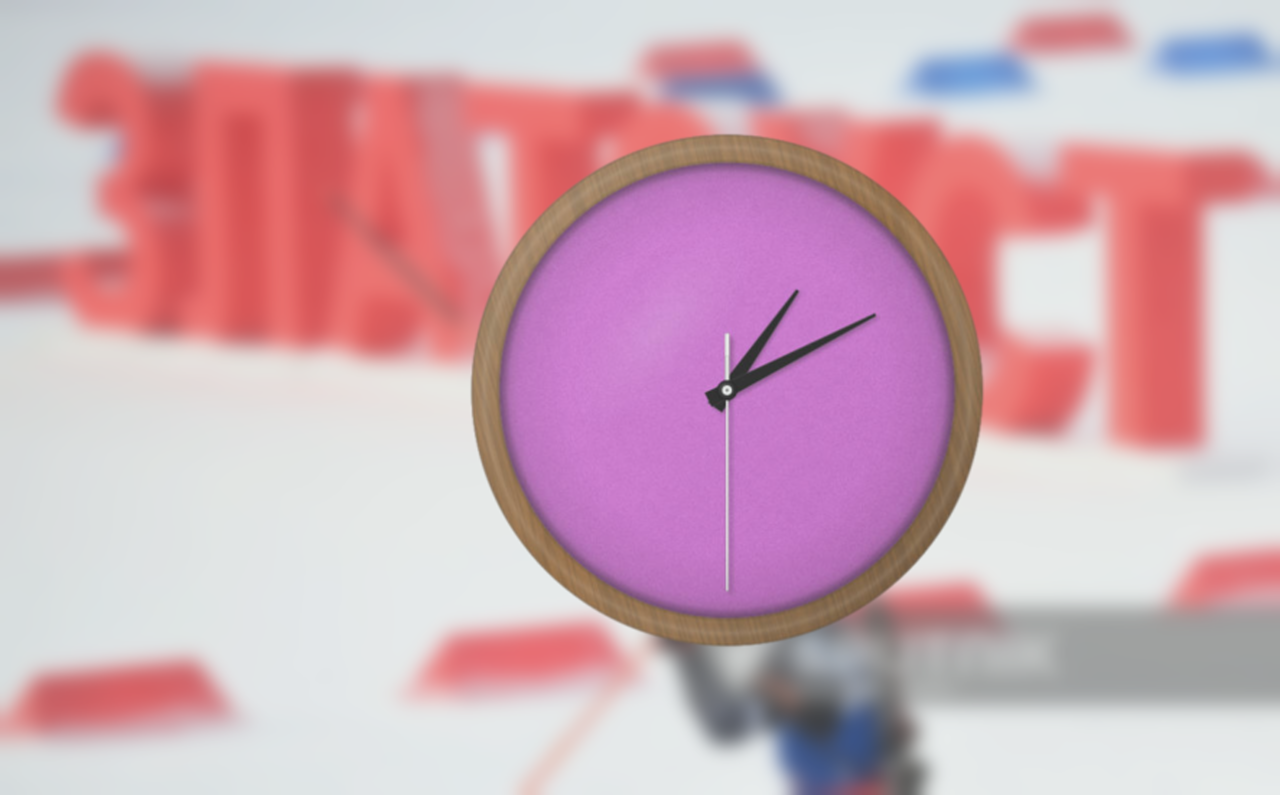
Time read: 1:10:30
